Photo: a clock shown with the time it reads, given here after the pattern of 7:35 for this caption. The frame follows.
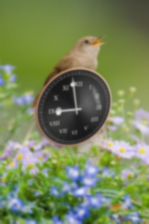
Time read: 8:58
